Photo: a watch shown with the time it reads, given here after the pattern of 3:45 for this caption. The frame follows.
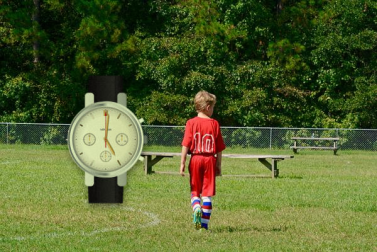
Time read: 5:01
